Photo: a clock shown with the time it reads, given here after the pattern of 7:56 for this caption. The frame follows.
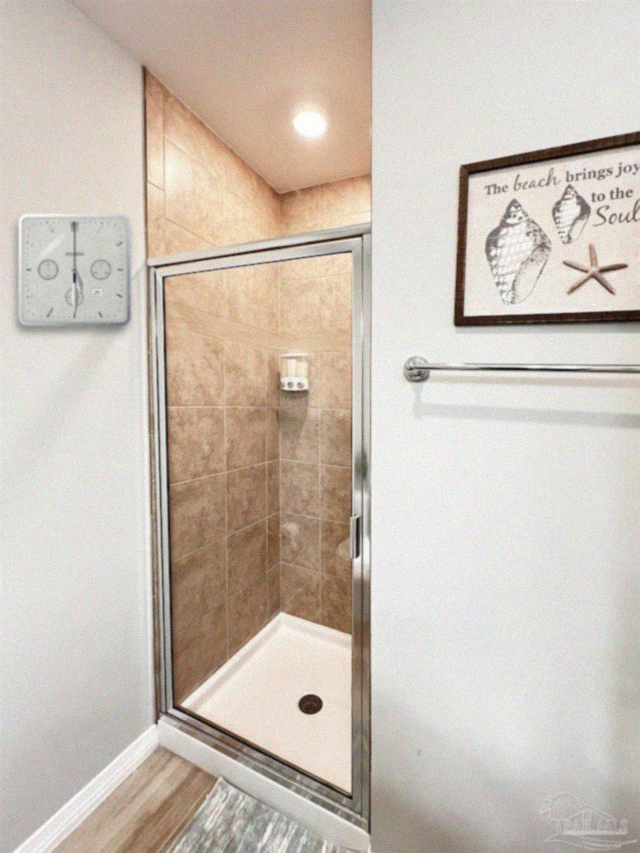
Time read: 5:30
